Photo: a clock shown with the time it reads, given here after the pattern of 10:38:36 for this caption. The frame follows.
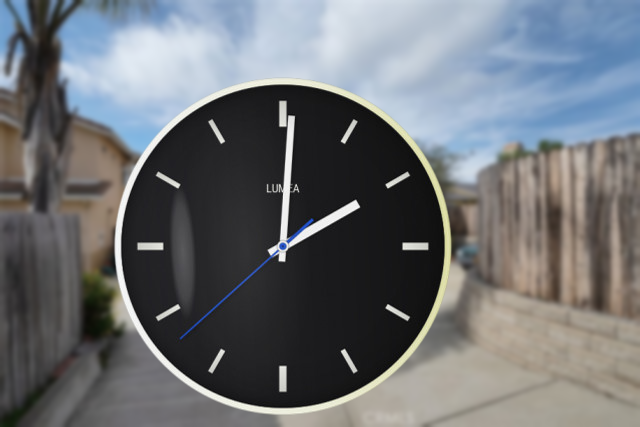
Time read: 2:00:38
